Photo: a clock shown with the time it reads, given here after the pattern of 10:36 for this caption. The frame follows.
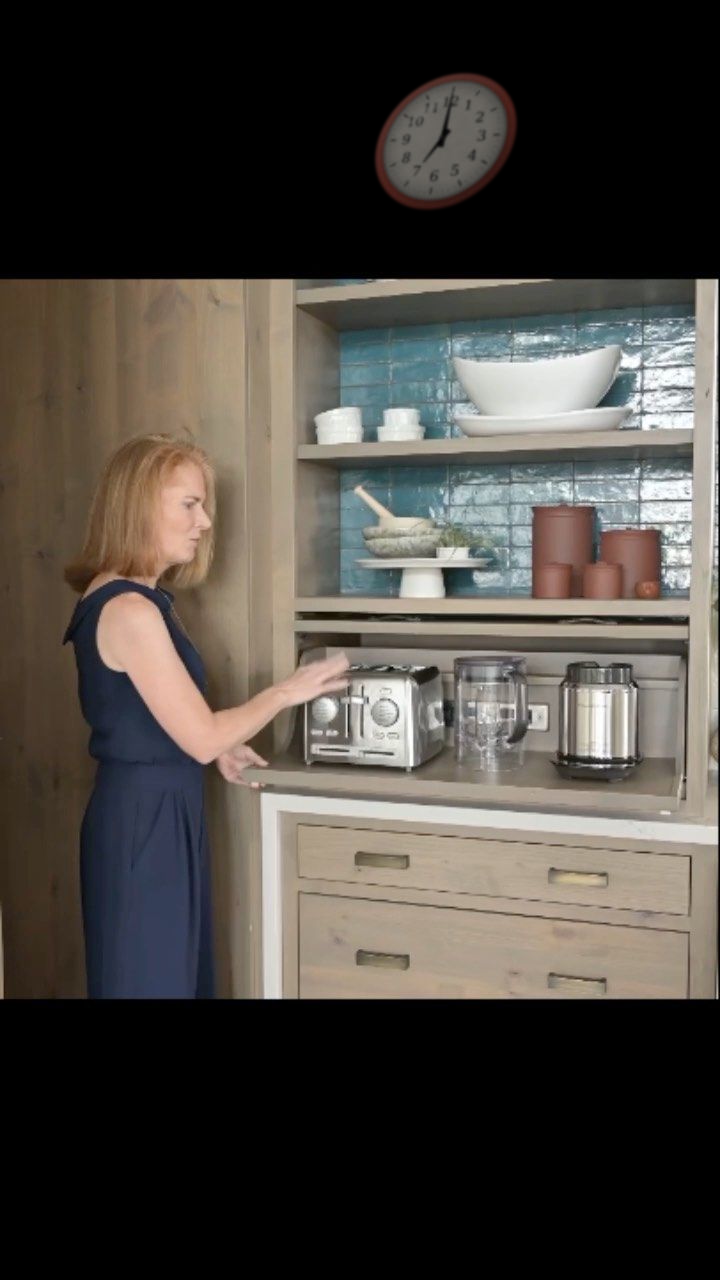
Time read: 7:00
